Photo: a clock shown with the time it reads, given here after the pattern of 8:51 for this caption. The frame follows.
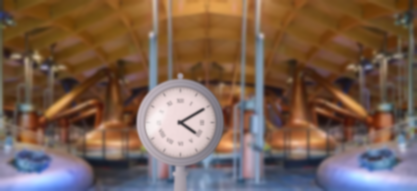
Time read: 4:10
